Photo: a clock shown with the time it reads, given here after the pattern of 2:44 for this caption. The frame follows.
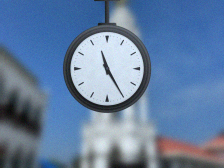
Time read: 11:25
